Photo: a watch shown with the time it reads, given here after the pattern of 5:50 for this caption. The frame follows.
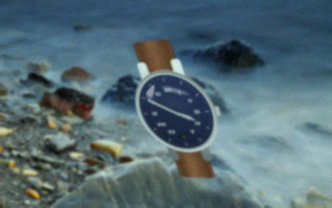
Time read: 3:50
